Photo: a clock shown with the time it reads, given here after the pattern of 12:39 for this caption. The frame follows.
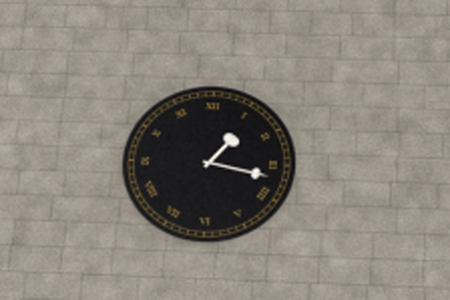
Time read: 1:17
